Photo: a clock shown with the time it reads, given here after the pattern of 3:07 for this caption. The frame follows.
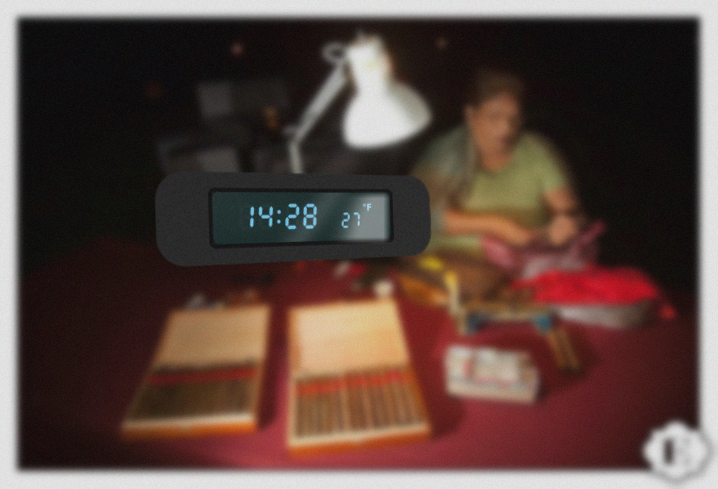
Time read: 14:28
